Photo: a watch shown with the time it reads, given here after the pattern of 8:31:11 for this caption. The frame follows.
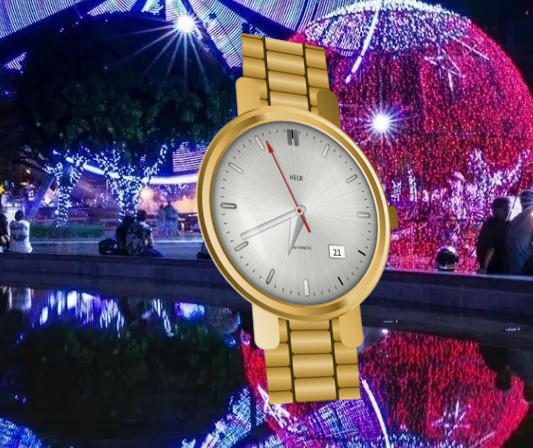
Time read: 6:40:56
